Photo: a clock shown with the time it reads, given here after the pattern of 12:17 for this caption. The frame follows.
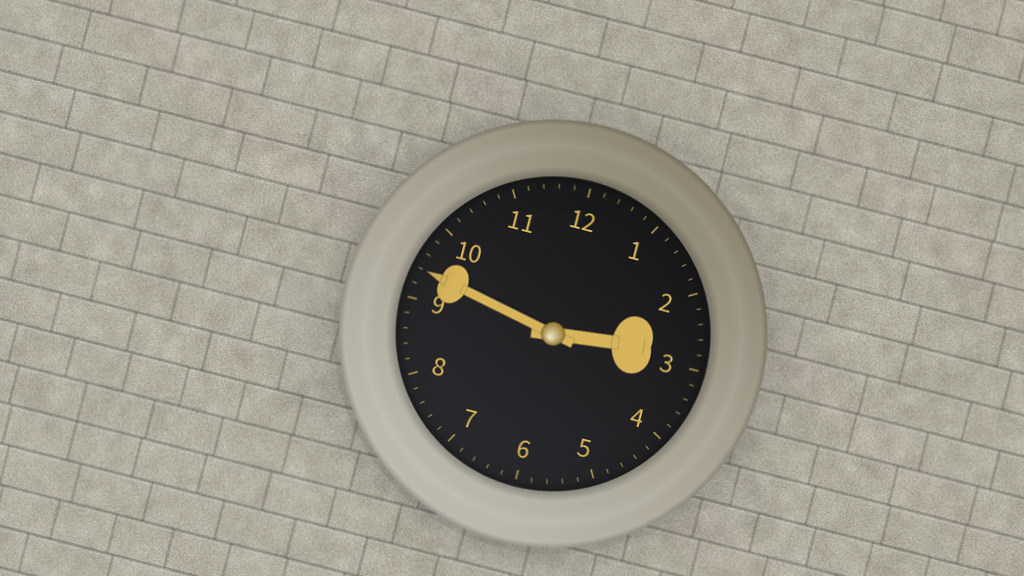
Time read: 2:47
